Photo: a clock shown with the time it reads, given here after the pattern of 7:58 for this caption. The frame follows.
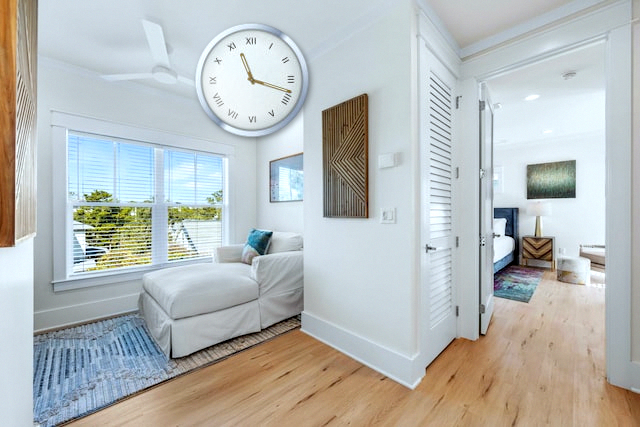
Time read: 11:18
